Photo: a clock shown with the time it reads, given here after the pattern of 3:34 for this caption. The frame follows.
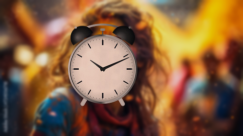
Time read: 10:11
